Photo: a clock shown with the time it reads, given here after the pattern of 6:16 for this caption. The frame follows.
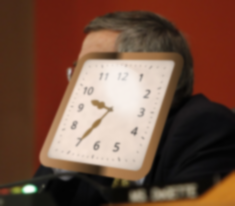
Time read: 9:35
